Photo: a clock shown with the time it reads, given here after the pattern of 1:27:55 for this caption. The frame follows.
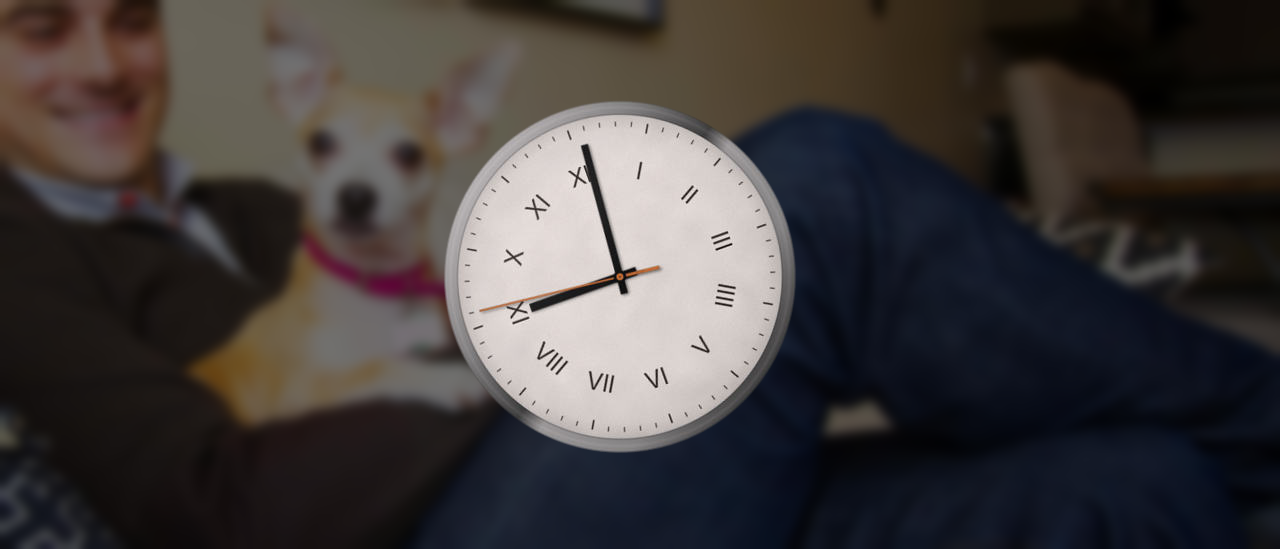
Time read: 9:00:46
